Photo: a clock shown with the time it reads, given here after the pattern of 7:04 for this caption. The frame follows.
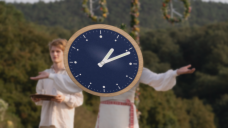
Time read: 1:11
